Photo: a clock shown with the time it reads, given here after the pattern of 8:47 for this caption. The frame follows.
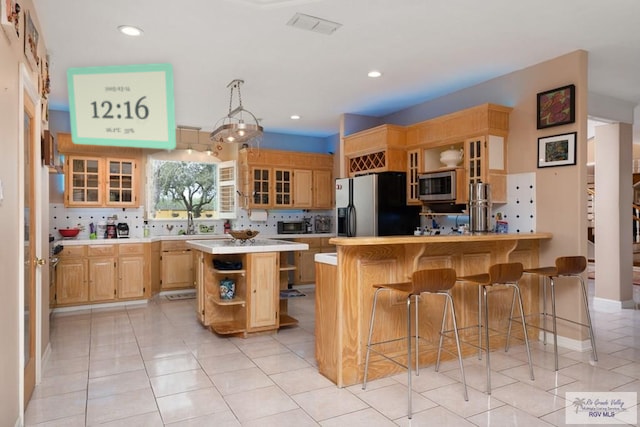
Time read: 12:16
